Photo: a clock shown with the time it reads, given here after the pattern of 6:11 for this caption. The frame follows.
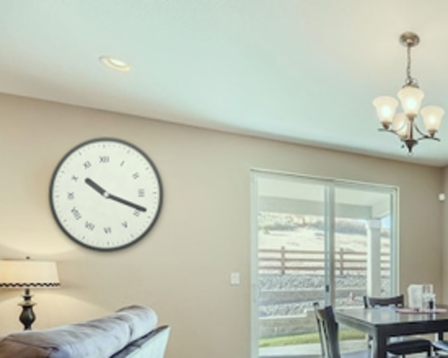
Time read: 10:19
